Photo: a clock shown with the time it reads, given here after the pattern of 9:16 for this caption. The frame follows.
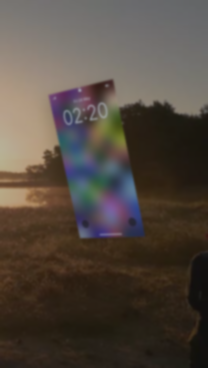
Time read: 2:20
